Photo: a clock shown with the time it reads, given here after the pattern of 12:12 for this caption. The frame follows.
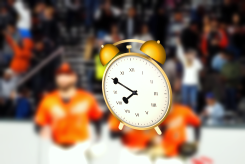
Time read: 7:50
